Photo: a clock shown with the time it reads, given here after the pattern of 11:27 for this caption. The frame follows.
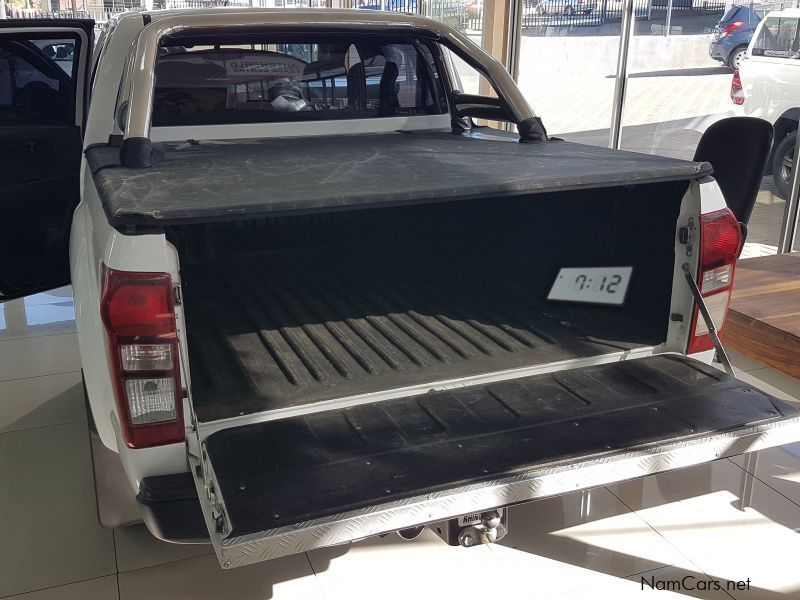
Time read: 7:12
